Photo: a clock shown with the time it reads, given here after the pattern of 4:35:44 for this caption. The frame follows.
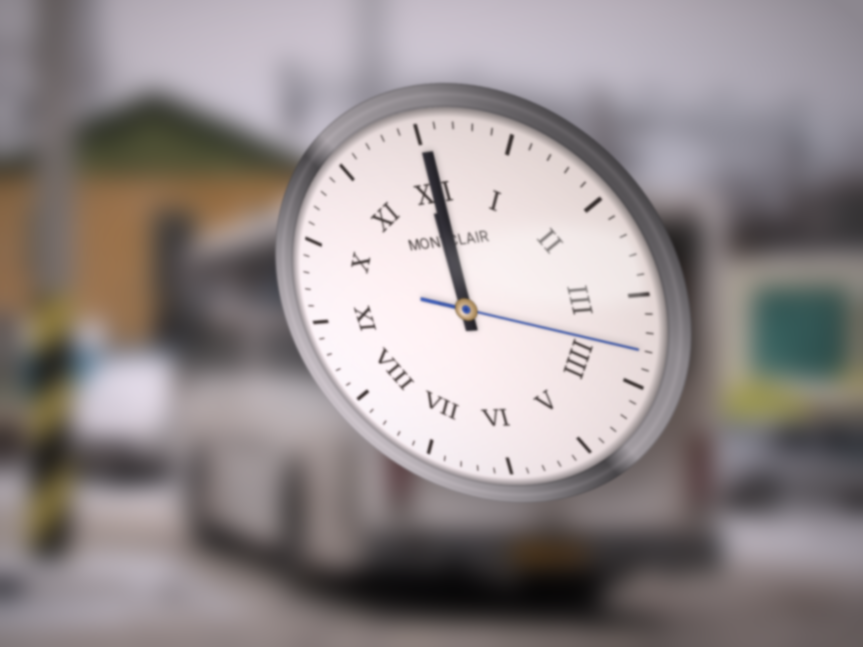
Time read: 12:00:18
